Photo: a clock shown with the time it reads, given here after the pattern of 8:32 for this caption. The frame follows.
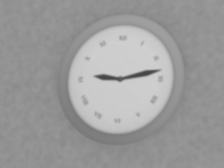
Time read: 9:13
